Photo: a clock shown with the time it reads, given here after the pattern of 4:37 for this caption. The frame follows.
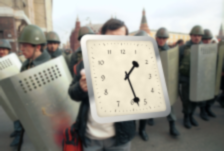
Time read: 1:28
